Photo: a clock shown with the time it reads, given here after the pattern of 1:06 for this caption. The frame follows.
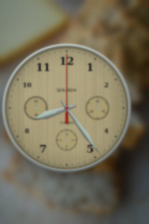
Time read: 8:24
